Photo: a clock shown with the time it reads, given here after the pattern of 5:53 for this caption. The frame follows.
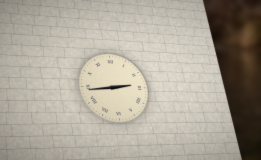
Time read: 2:44
